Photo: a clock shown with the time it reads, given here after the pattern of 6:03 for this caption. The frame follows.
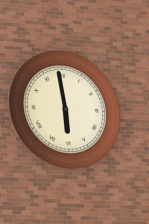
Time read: 5:59
